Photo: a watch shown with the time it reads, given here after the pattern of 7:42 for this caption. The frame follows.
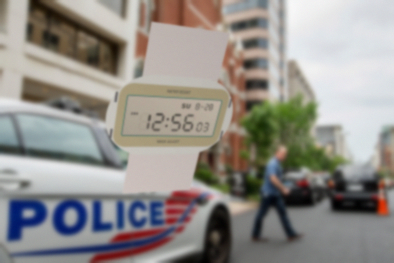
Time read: 12:56
